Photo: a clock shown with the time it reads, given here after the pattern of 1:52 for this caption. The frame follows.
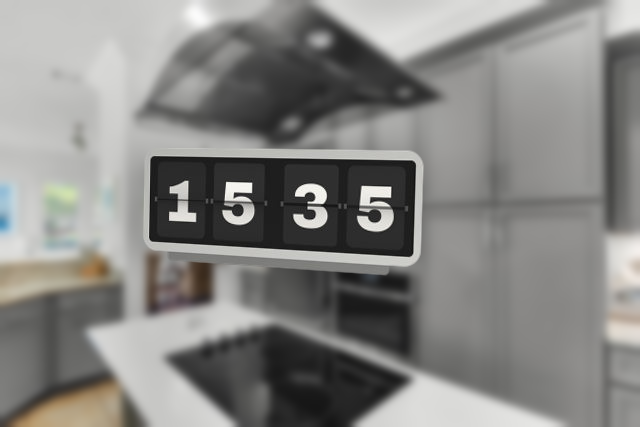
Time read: 15:35
